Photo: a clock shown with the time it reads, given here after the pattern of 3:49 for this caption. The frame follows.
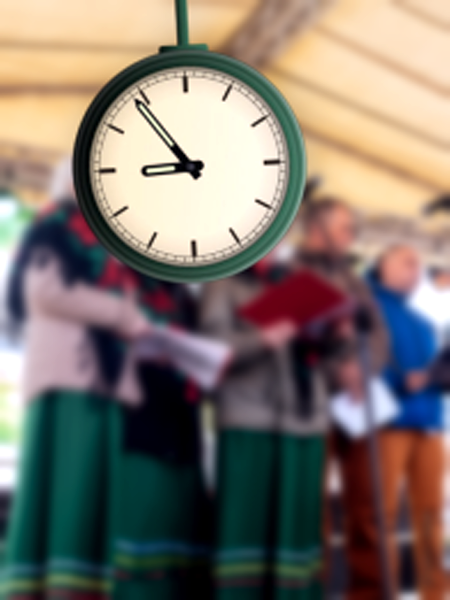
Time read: 8:54
